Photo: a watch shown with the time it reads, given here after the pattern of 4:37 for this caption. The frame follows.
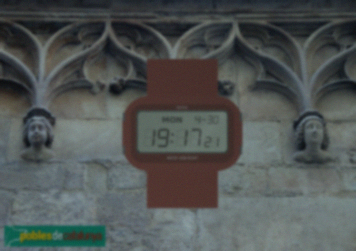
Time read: 19:17
